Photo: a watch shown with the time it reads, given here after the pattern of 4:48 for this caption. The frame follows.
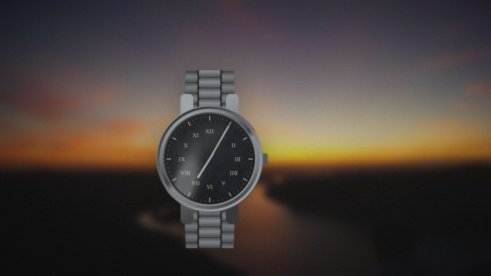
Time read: 7:05
